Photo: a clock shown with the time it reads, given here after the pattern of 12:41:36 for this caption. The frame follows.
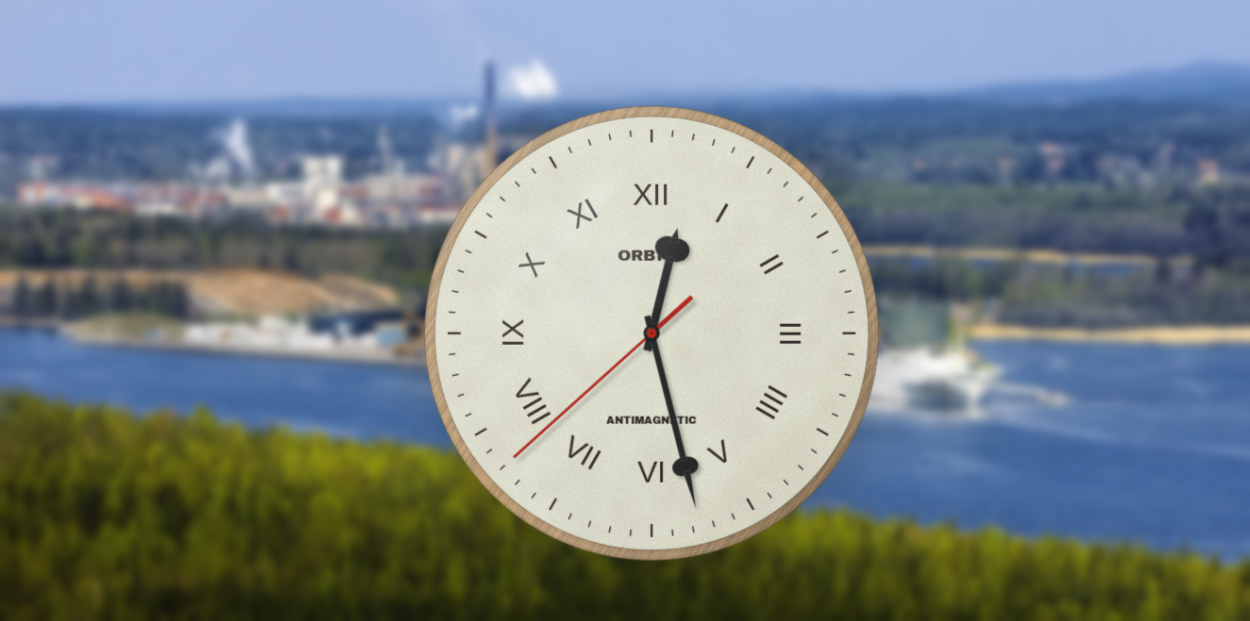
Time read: 12:27:38
